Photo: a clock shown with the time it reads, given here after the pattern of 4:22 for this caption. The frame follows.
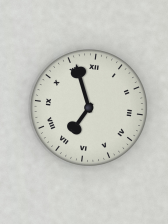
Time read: 6:56
